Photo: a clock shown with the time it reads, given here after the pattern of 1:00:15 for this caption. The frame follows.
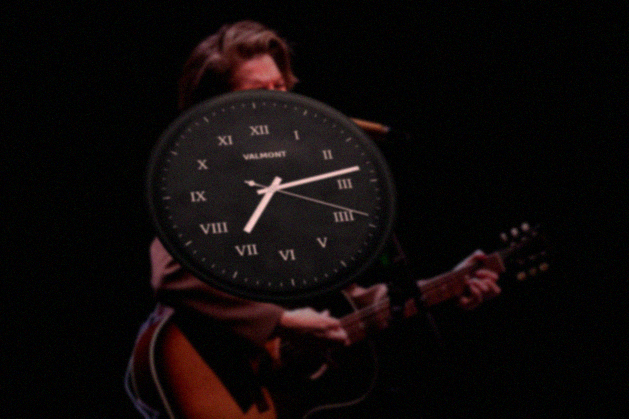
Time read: 7:13:19
